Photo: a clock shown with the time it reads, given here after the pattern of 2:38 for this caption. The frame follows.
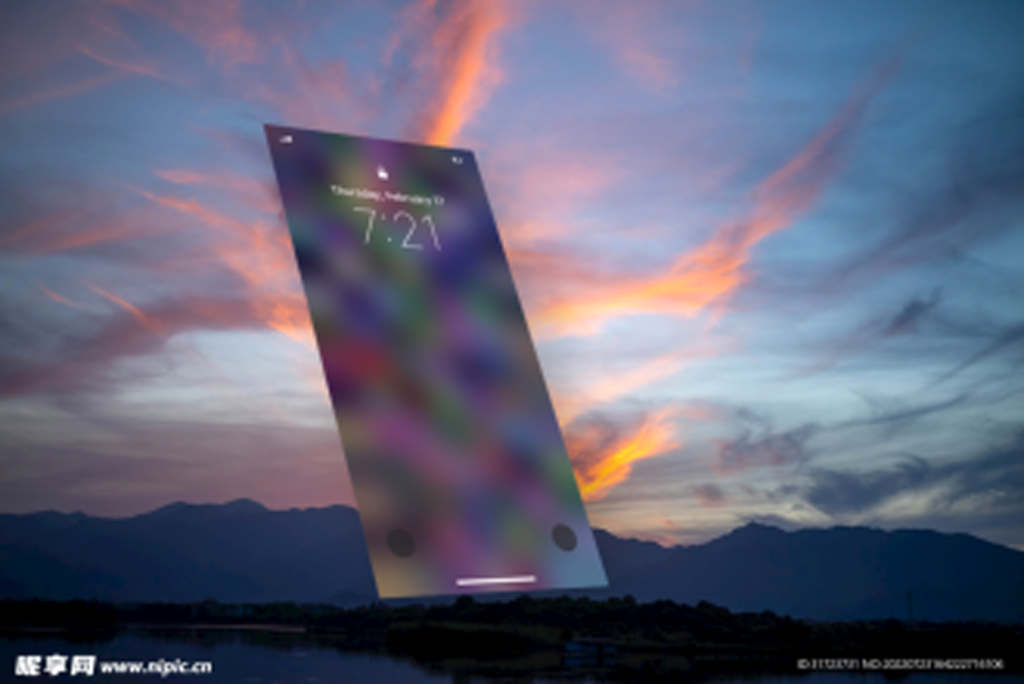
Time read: 7:21
